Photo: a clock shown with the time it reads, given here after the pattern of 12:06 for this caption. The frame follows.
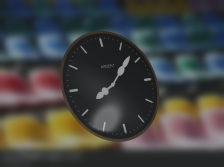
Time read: 8:08
